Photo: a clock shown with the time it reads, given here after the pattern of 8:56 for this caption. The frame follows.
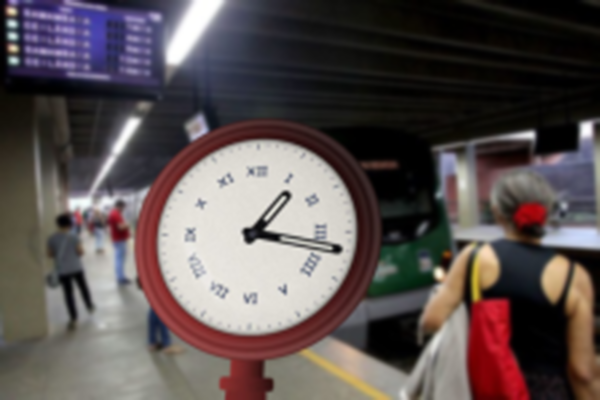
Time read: 1:17
